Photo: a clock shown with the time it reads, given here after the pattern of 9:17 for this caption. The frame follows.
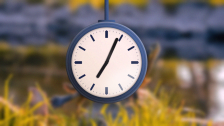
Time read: 7:04
